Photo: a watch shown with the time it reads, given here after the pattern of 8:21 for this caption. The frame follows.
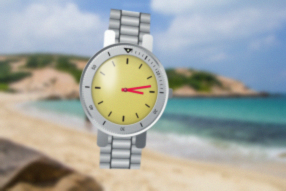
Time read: 3:13
